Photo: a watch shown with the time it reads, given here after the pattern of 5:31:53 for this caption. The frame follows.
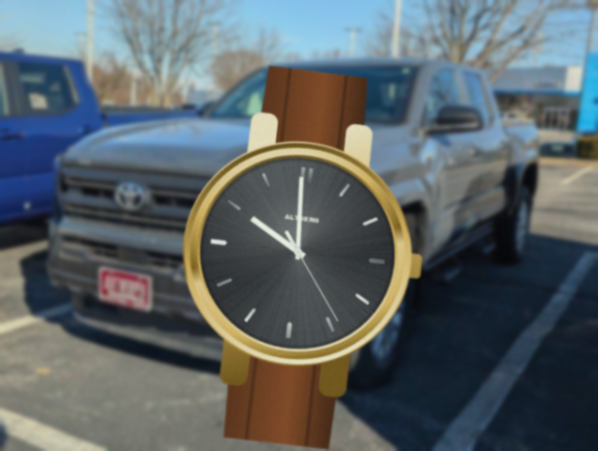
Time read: 9:59:24
